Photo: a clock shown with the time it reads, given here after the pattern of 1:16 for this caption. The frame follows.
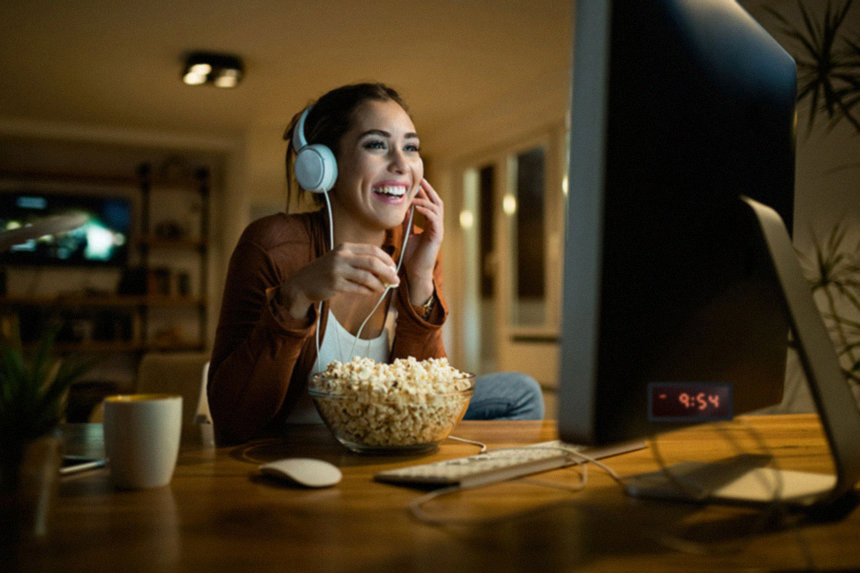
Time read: 9:54
